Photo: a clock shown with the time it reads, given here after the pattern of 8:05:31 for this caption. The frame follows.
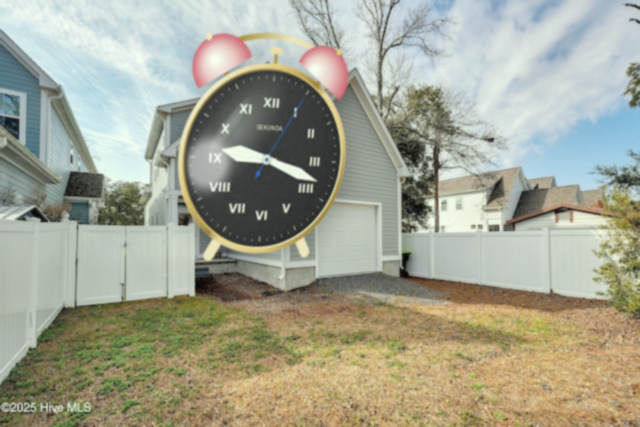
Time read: 9:18:05
